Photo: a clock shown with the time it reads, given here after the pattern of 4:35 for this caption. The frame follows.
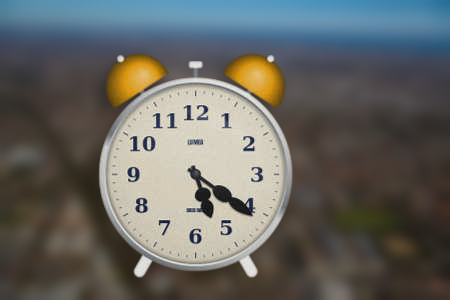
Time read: 5:21
